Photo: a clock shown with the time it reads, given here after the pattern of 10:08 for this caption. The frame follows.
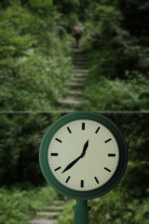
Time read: 12:38
